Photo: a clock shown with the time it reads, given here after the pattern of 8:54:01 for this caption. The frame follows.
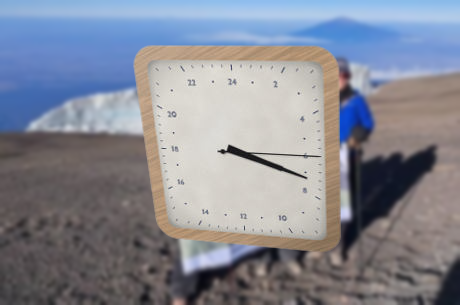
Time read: 7:18:15
